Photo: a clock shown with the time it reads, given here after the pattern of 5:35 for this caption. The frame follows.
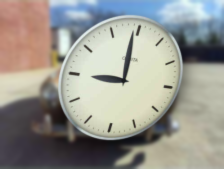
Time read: 8:59
